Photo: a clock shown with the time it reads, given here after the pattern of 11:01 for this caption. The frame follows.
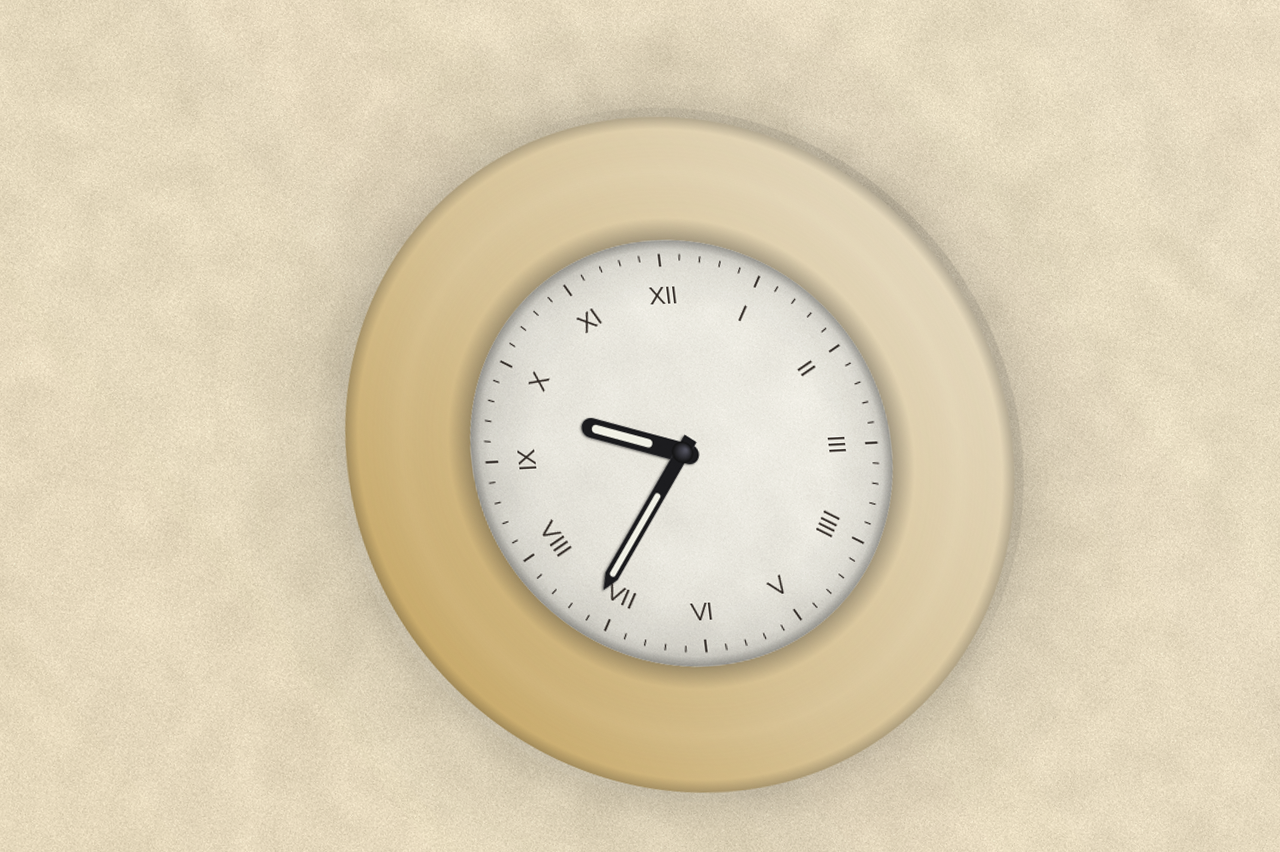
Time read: 9:36
